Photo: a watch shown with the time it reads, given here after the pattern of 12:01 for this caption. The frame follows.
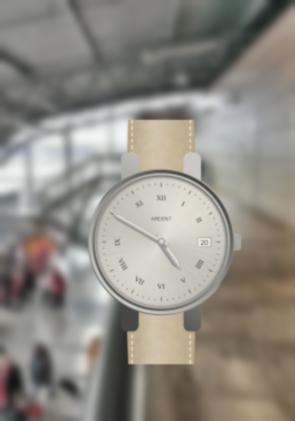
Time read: 4:50
